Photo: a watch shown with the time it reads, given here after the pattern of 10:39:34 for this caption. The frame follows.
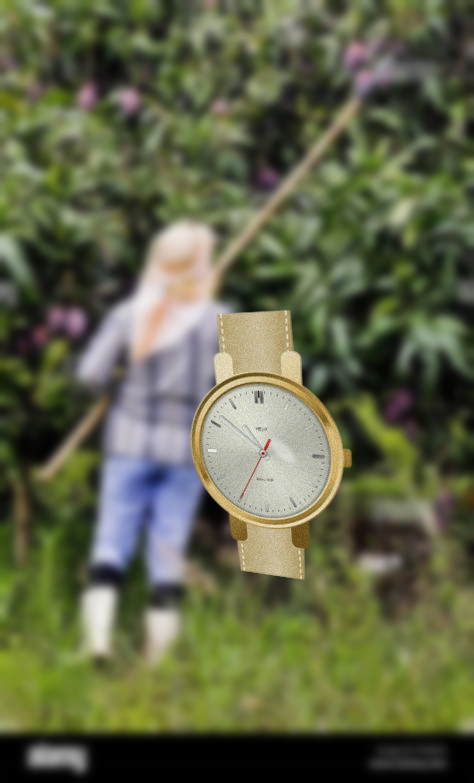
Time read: 10:51:35
